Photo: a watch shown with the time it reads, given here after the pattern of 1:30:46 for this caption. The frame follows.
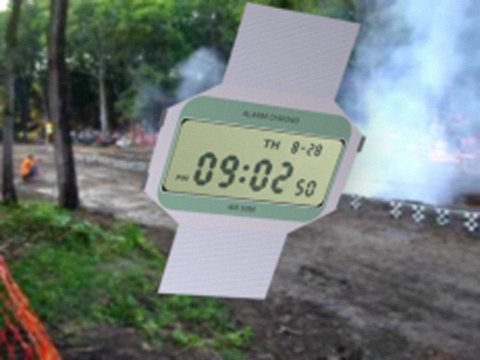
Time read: 9:02:50
